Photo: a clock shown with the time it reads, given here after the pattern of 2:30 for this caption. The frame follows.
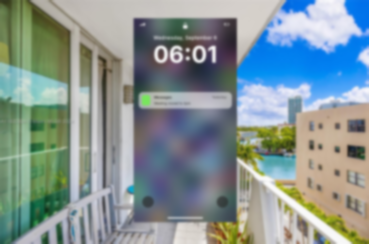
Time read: 6:01
